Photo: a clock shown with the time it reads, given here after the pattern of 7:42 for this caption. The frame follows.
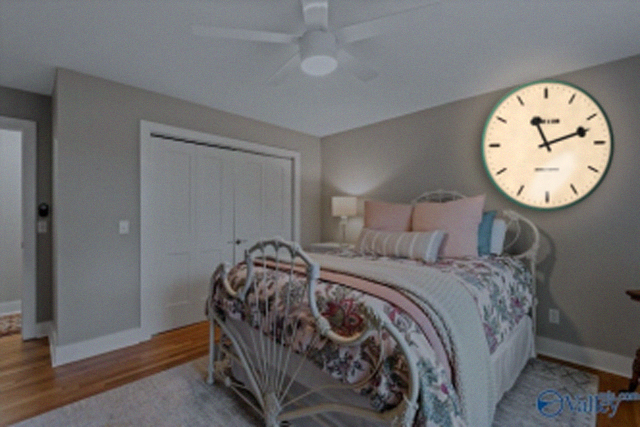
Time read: 11:12
